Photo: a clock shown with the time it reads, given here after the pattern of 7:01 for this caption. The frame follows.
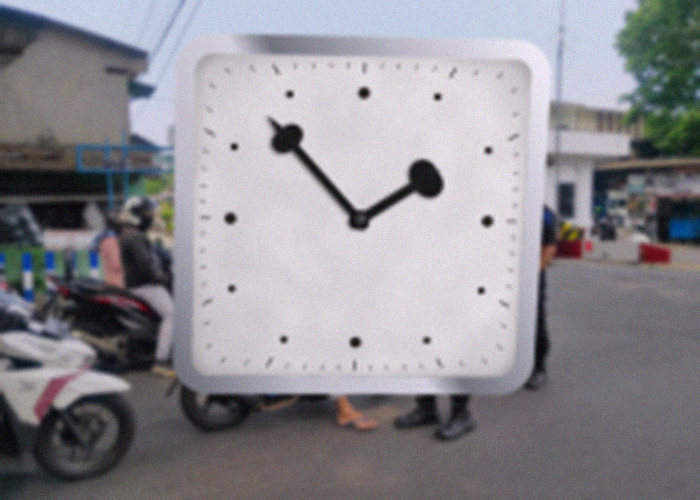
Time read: 1:53
